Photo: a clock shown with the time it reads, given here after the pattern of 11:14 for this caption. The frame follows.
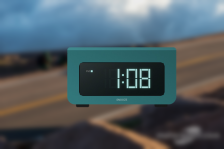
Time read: 1:08
